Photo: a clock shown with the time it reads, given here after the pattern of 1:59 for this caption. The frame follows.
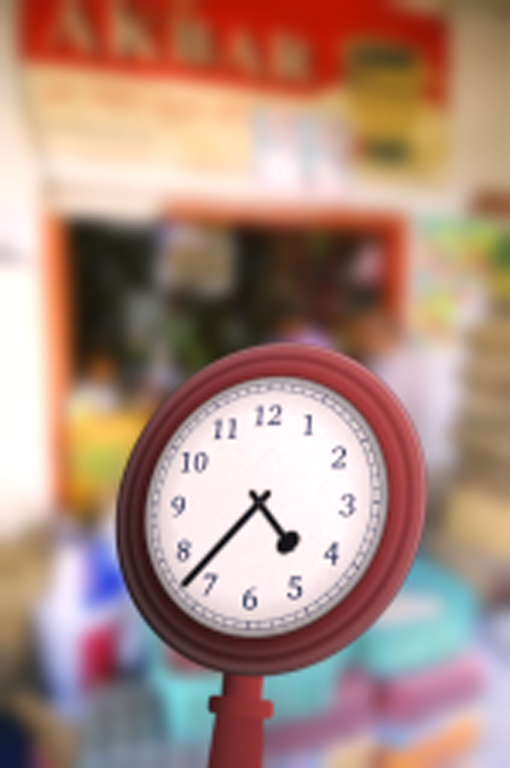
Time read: 4:37
